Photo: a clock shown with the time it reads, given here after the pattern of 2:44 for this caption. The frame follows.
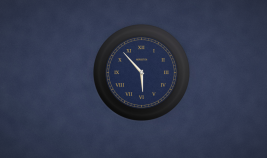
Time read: 5:53
